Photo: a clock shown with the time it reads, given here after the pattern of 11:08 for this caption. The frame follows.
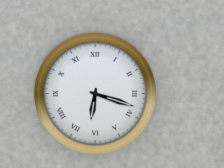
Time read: 6:18
